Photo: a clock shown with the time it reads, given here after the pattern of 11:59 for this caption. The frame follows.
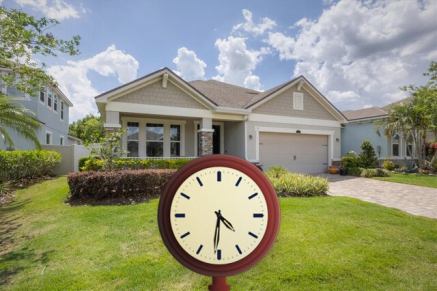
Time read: 4:31
